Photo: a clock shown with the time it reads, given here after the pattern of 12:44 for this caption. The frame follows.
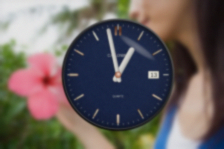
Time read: 12:58
